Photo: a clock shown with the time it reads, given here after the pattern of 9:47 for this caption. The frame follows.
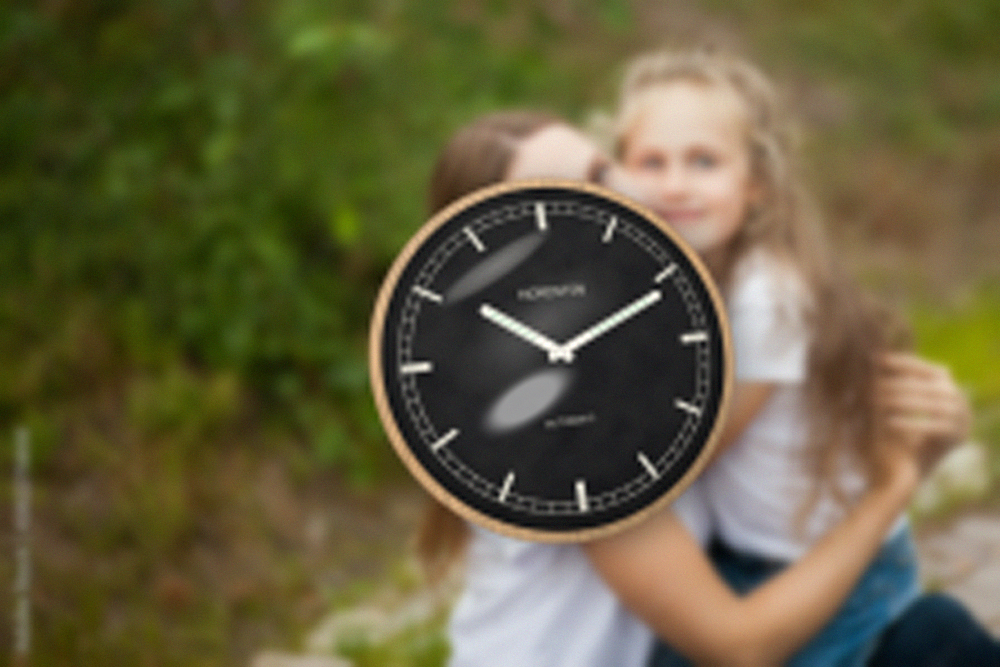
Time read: 10:11
